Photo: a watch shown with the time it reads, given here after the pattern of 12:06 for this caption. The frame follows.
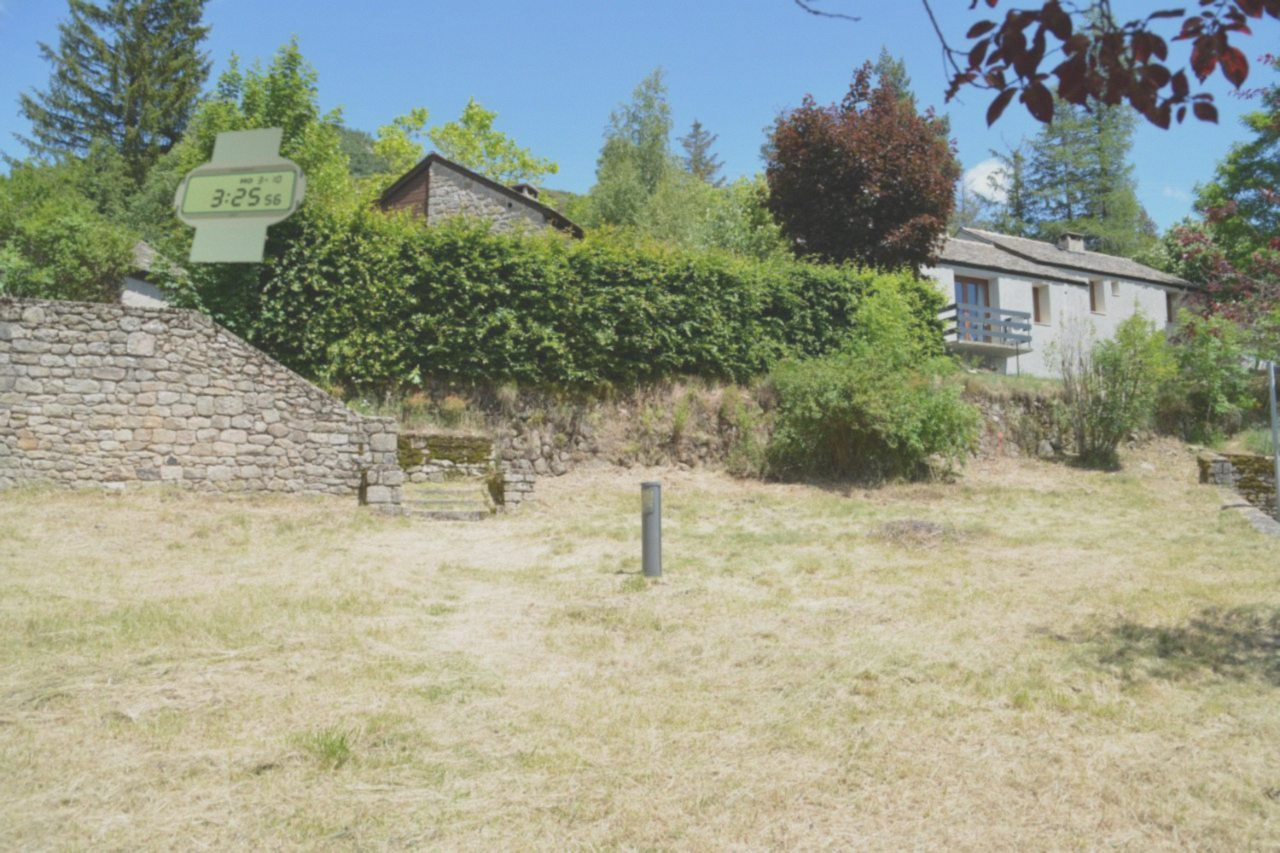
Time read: 3:25
